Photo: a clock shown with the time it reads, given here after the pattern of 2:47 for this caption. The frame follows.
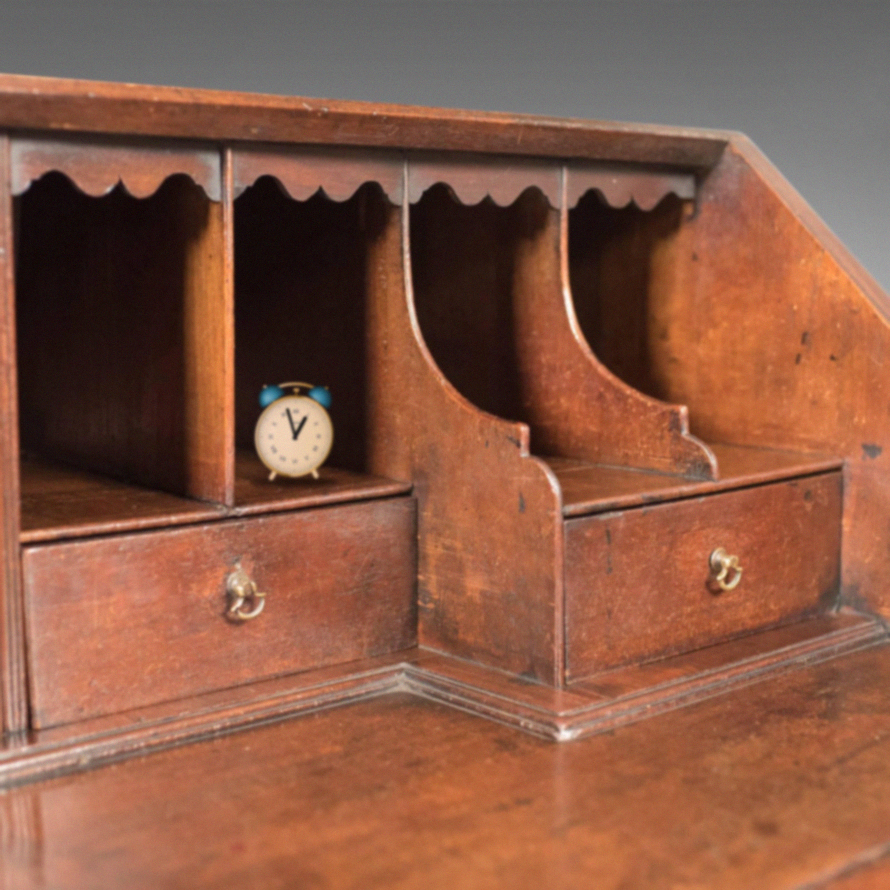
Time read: 12:57
